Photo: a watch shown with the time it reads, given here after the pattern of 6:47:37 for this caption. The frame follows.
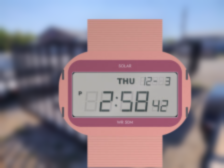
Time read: 2:58:42
